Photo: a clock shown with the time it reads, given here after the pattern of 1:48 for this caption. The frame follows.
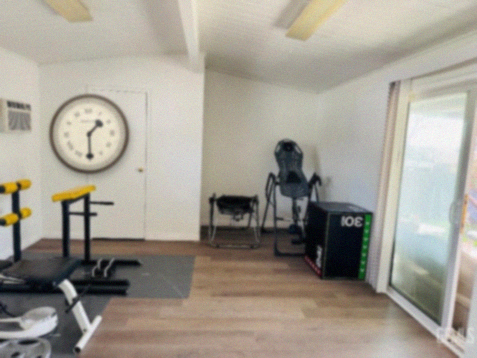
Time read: 1:30
